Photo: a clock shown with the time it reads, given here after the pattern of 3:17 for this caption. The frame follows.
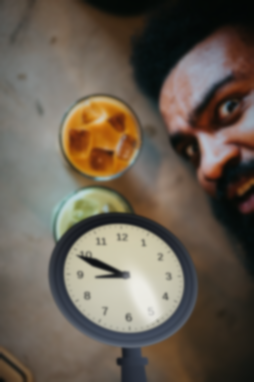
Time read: 8:49
